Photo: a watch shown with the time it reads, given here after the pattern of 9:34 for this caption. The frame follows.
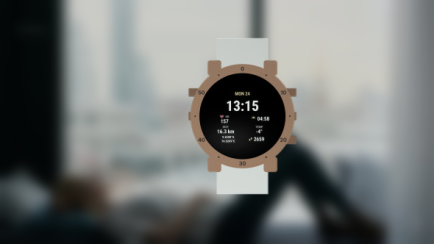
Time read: 13:15
